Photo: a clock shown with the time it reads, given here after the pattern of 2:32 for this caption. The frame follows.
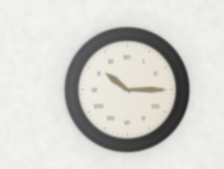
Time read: 10:15
